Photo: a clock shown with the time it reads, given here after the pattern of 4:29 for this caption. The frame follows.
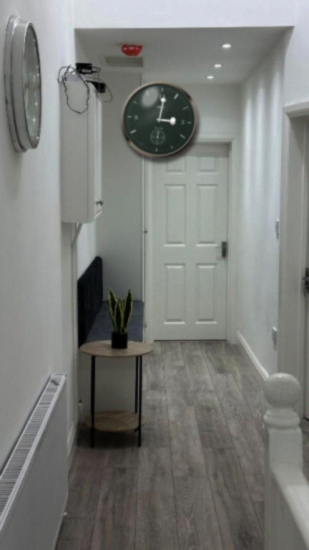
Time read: 3:01
